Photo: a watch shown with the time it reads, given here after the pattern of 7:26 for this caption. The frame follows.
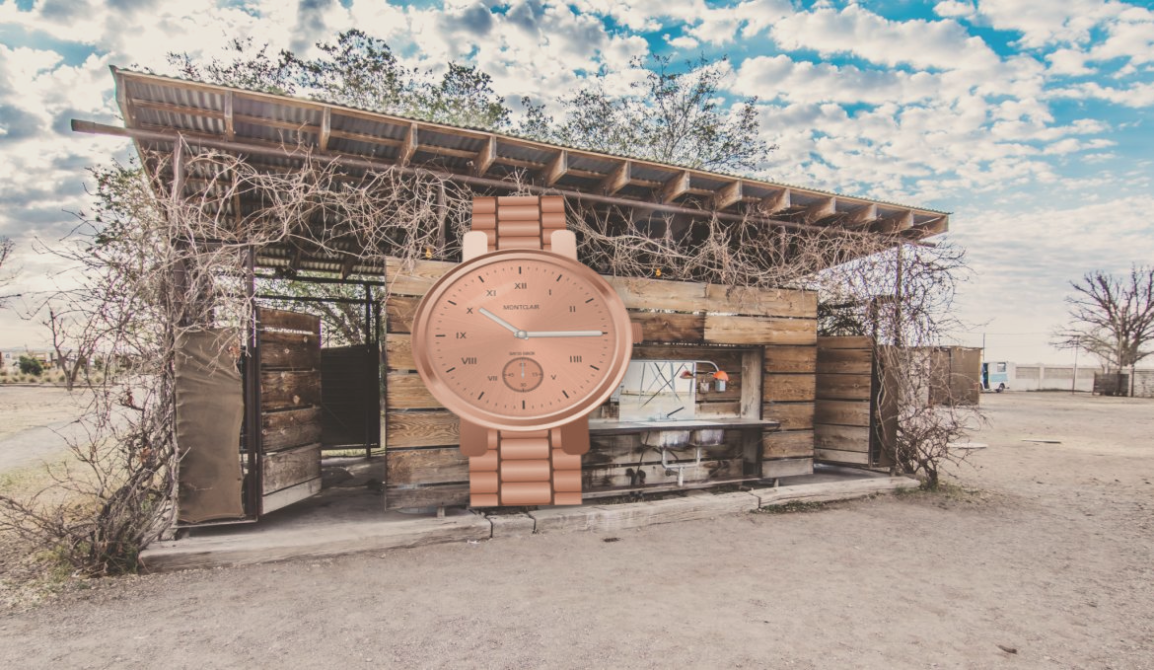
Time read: 10:15
